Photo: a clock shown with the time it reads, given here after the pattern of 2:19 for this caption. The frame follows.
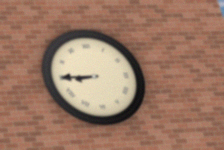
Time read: 8:45
